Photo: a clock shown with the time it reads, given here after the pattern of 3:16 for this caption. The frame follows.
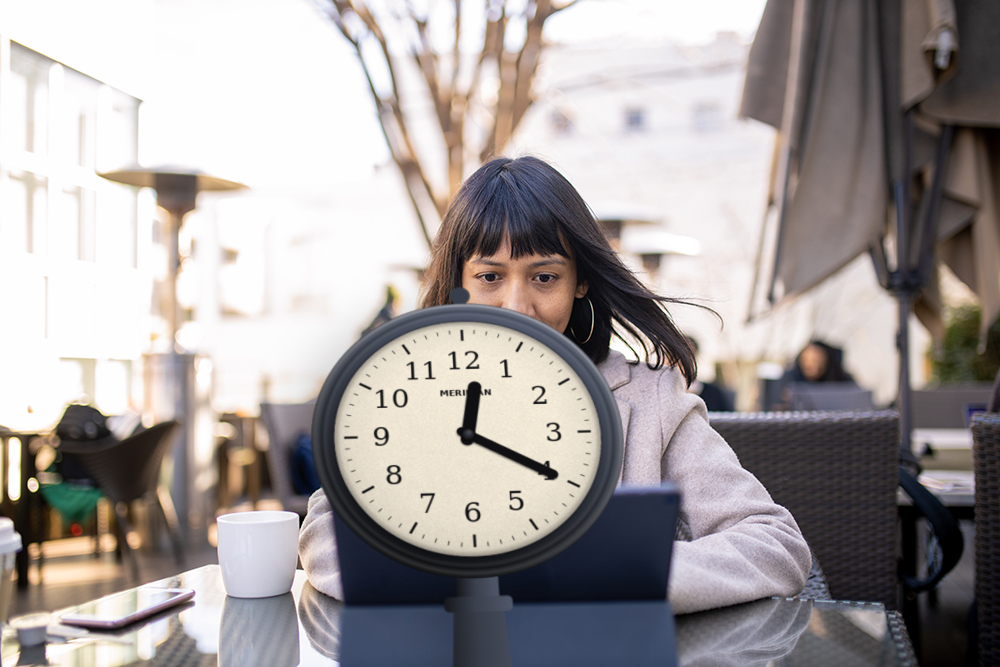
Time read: 12:20
